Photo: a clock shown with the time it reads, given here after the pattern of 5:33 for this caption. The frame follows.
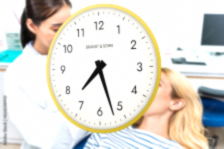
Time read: 7:27
